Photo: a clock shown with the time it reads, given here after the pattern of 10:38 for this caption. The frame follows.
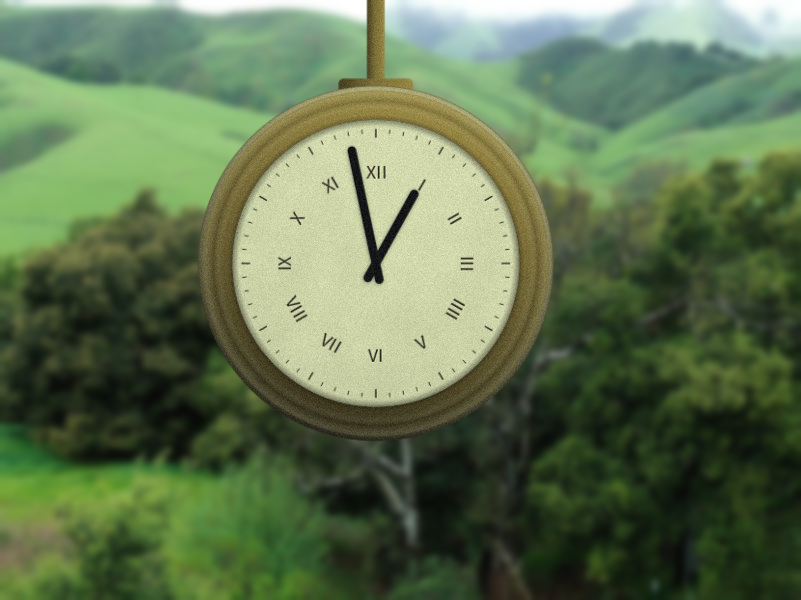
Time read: 12:58
